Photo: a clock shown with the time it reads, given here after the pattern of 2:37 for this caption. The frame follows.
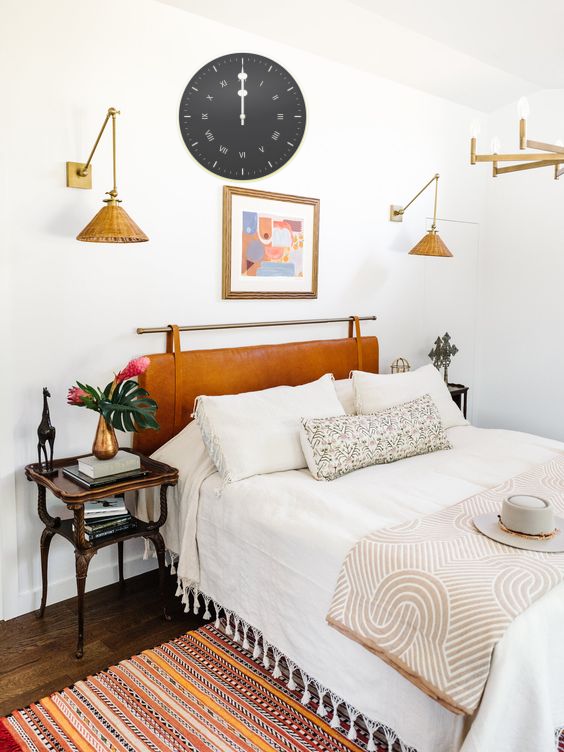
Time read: 12:00
